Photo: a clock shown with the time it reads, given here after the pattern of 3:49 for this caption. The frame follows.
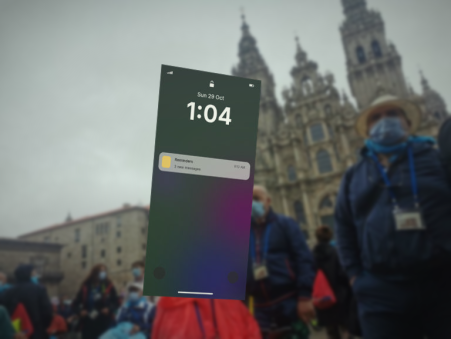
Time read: 1:04
